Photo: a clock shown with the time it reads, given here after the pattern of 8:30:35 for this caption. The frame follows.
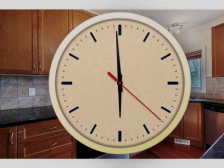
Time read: 5:59:22
